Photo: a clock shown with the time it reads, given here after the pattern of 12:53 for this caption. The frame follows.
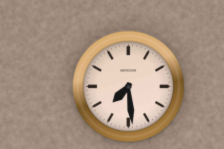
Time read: 7:29
